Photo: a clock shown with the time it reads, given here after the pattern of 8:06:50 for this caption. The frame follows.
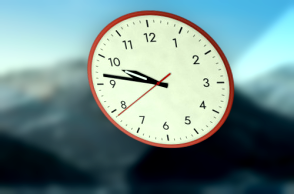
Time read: 9:46:39
